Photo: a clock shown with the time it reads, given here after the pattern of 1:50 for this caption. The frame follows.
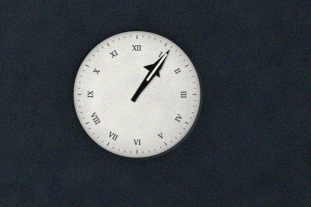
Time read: 1:06
